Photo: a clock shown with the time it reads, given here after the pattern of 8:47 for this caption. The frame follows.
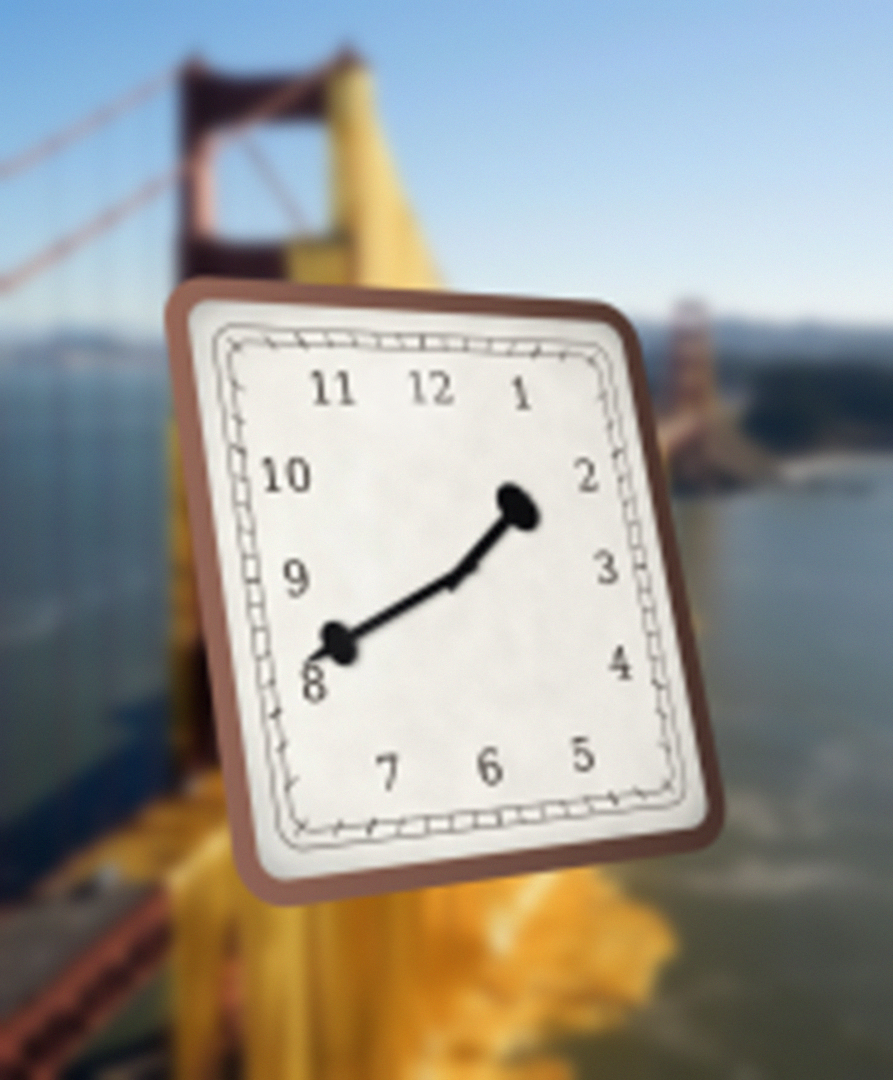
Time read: 1:41
